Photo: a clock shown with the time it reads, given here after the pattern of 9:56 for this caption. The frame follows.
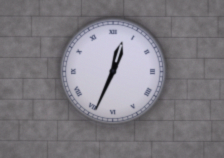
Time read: 12:34
